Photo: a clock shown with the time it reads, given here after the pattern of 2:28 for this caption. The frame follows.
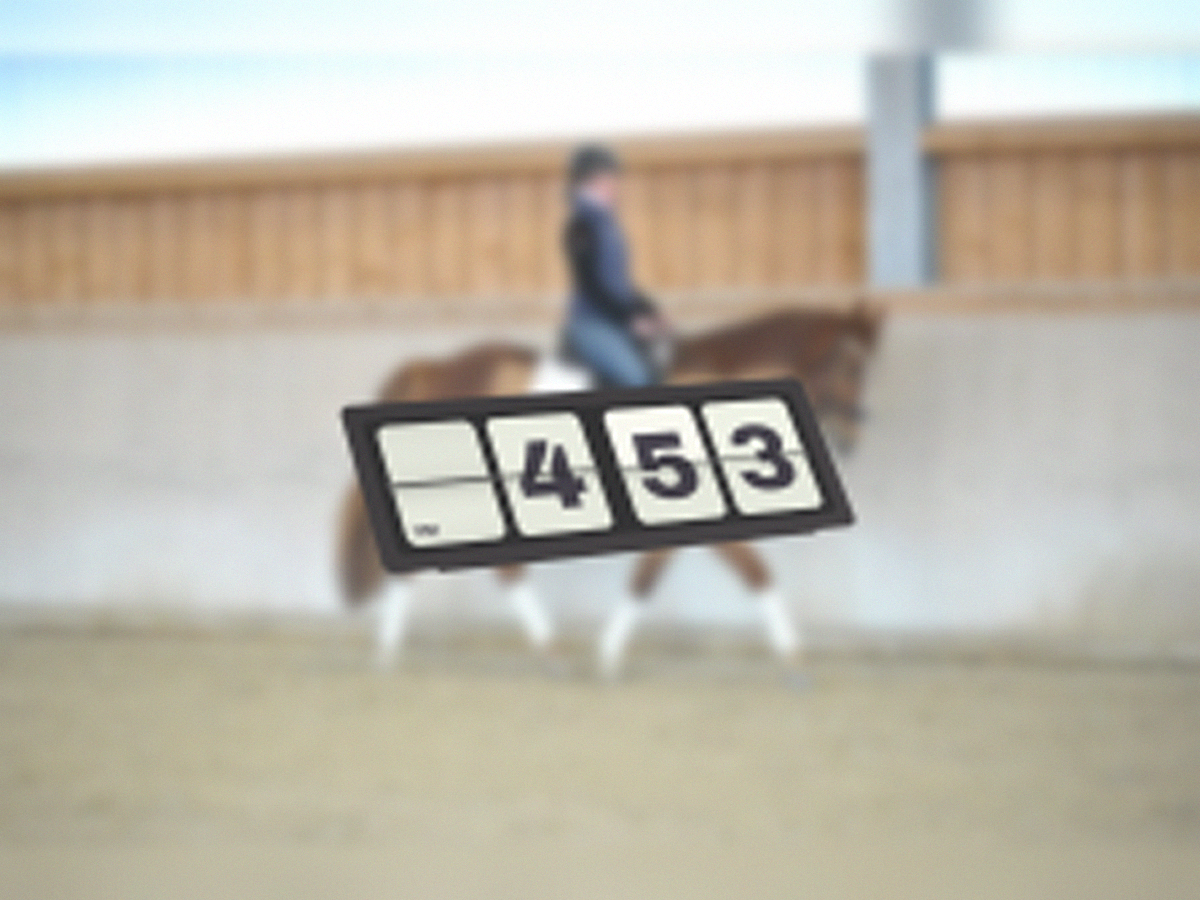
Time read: 4:53
